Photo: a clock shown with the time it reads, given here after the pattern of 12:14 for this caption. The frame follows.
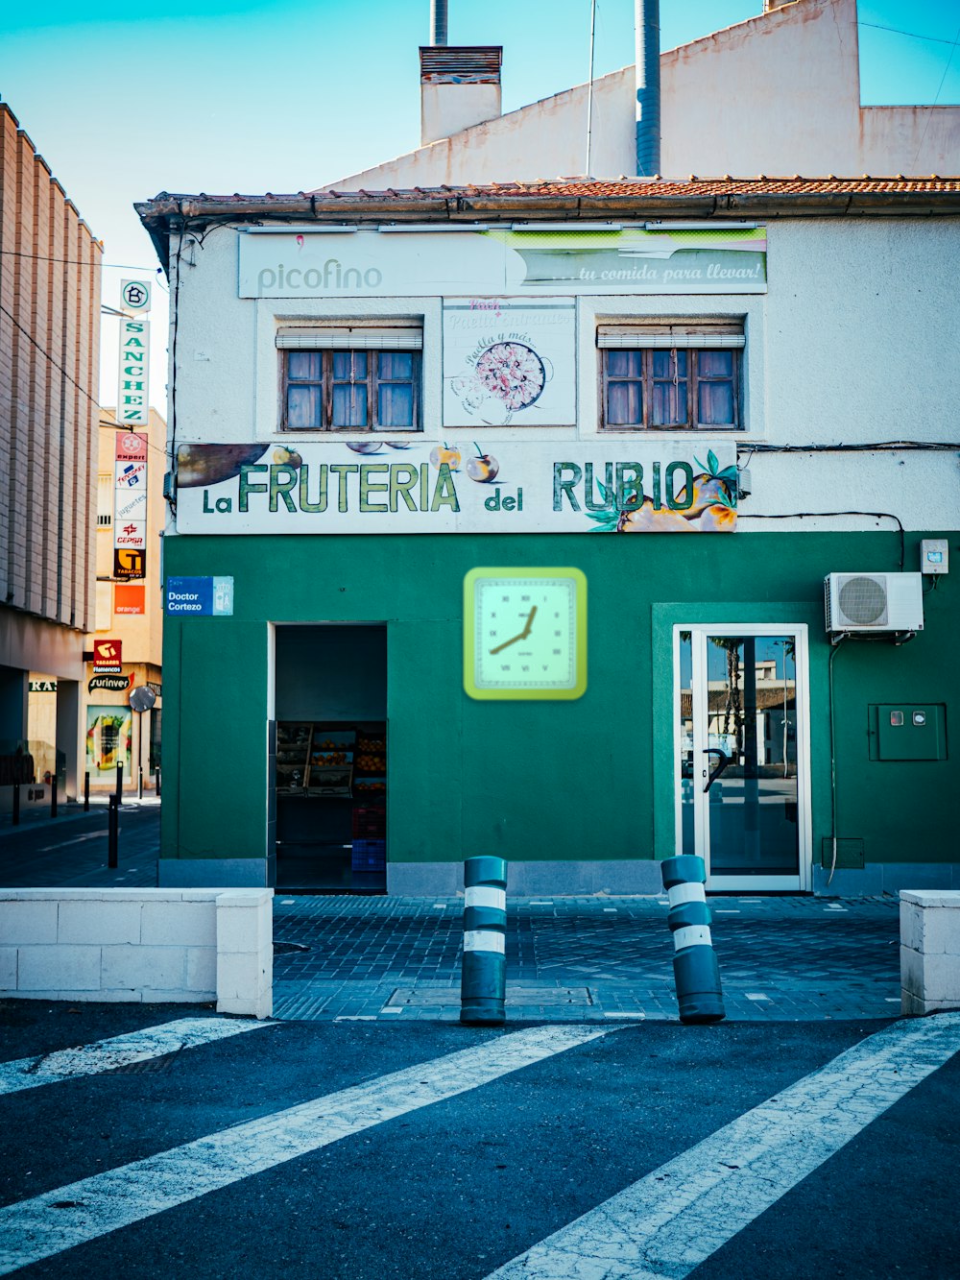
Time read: 12:40
